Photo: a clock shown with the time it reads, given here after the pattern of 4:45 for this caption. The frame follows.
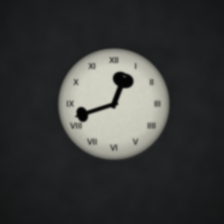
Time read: 12:42
